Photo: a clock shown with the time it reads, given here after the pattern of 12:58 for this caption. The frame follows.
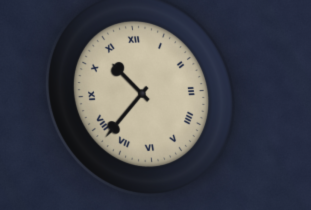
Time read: 10:38
